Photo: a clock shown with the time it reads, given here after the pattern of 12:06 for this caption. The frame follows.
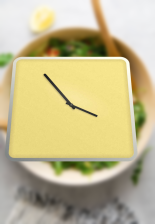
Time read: 3:54
